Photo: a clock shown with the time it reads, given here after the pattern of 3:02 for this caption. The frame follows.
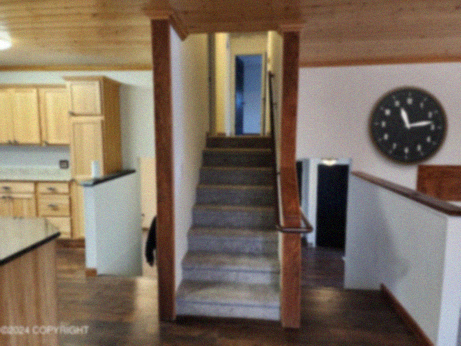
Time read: 11:13
